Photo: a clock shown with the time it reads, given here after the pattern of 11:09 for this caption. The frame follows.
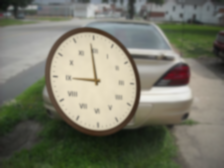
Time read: 8:59
